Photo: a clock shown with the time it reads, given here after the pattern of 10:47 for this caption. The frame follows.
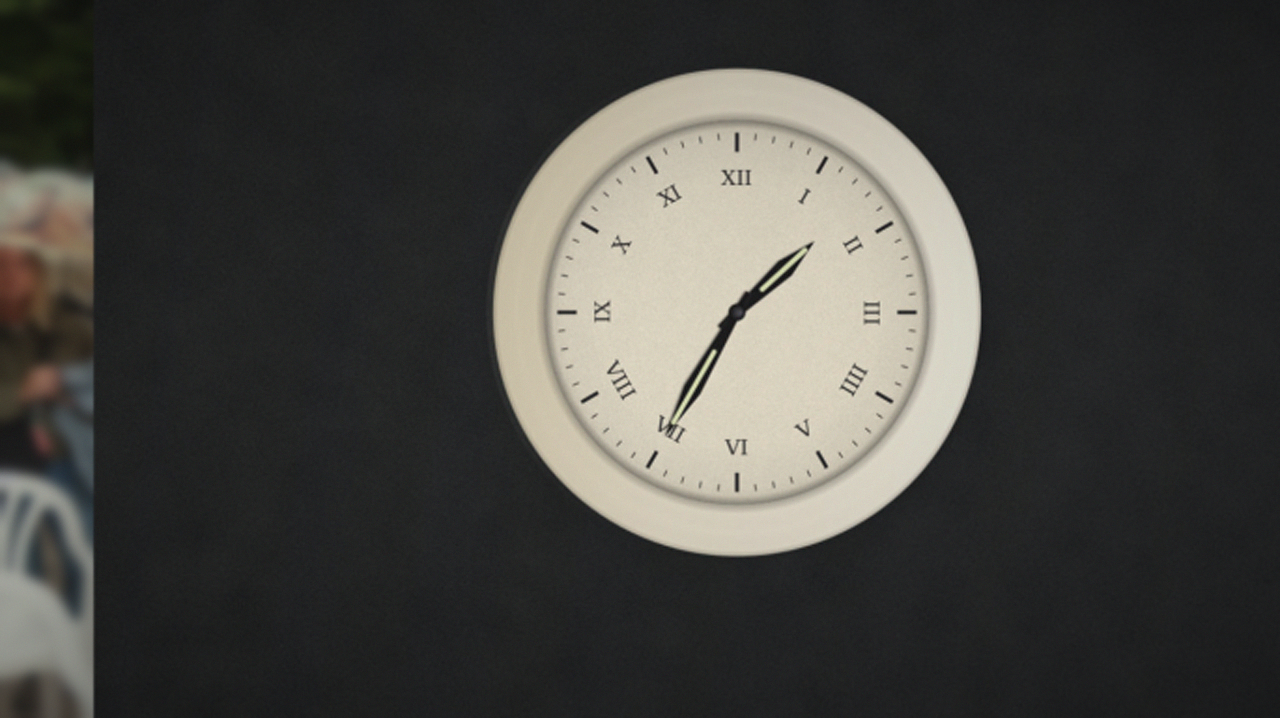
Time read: 1:35
